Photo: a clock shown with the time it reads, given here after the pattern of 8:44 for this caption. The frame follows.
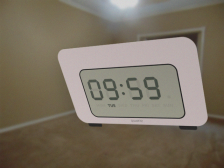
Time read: 9:59
